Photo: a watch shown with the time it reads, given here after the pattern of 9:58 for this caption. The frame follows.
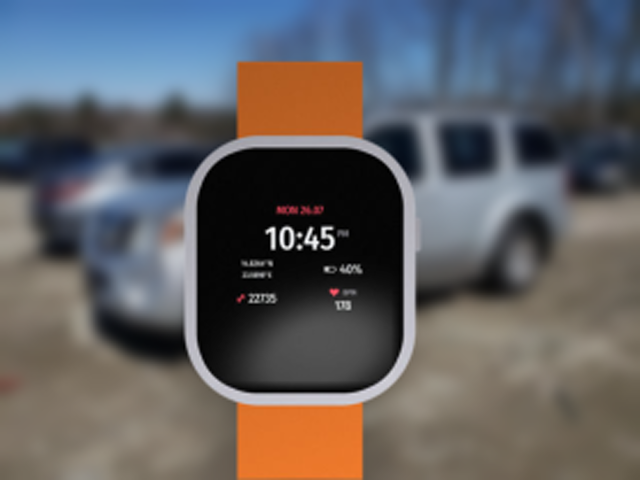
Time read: 10:45
